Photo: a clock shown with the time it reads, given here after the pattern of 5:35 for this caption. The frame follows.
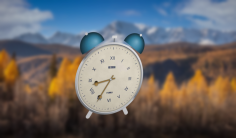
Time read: 8:35
